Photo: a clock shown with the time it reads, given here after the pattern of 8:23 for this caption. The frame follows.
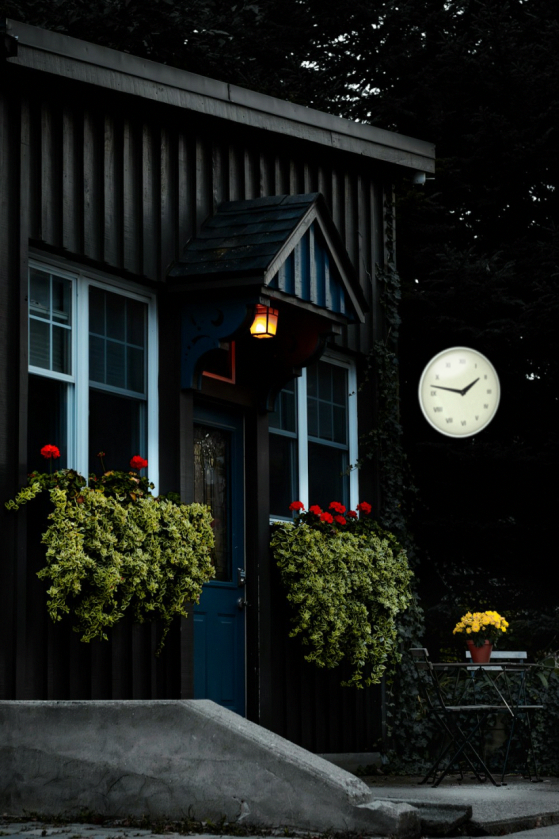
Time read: 1:47
